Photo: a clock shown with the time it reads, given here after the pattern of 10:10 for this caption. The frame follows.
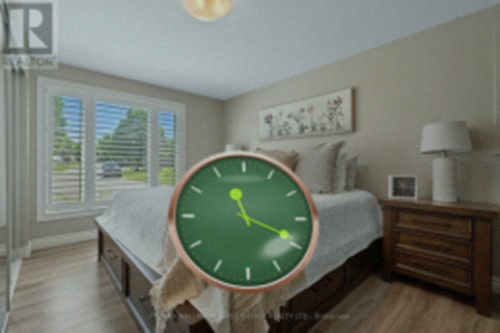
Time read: 11:19
